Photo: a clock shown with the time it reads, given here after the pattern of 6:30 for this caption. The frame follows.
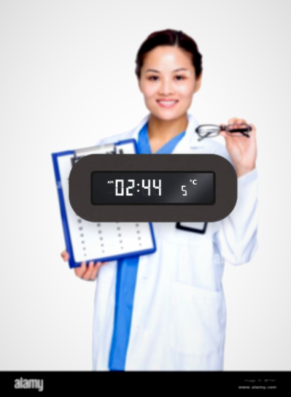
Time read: 2:44
